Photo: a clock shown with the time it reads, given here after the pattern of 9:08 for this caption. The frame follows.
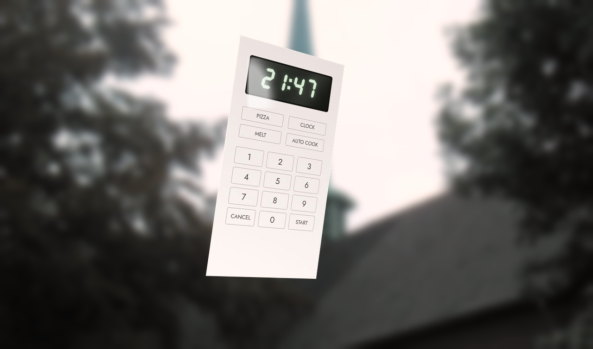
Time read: 21:47
